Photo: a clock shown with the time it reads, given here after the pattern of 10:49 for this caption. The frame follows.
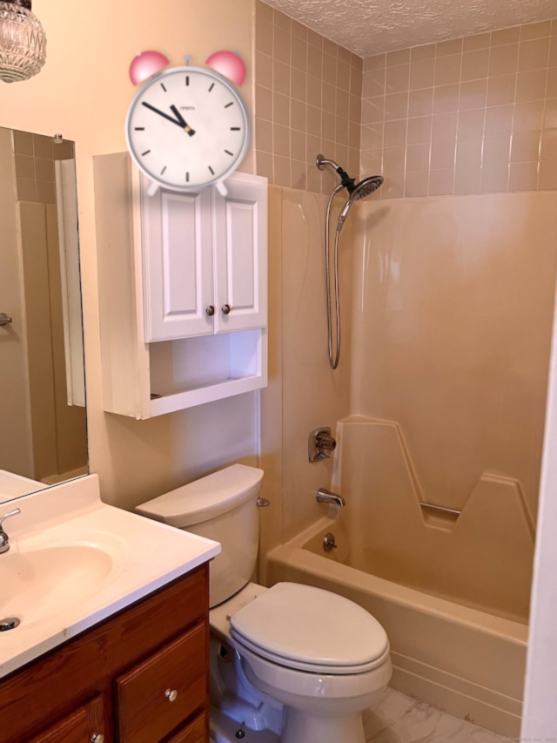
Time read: 10:50
